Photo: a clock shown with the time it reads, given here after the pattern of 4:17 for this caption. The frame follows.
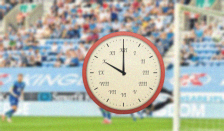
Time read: 10:00
